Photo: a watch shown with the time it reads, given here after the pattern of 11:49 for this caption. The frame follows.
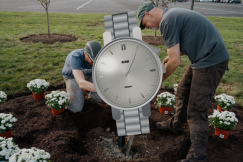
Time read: 1:05
